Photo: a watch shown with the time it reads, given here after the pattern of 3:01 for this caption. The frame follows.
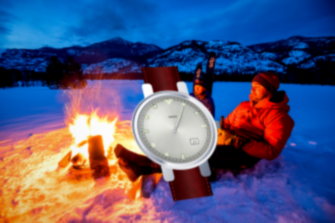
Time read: 1:05
